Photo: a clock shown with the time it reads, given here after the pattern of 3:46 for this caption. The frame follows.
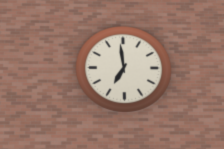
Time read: 6:59
